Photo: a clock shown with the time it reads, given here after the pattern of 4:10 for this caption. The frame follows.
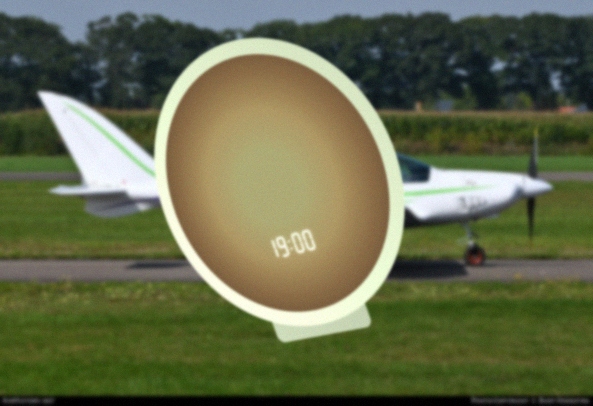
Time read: 19:00
